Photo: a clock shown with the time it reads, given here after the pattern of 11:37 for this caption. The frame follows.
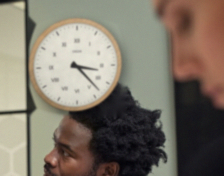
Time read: 3:23
